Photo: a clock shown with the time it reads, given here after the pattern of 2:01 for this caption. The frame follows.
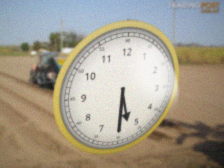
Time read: 5:30
